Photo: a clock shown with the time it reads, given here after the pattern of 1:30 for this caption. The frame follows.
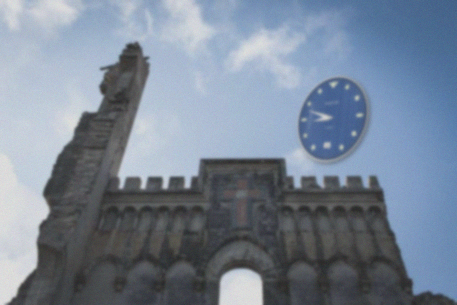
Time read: 8:48
